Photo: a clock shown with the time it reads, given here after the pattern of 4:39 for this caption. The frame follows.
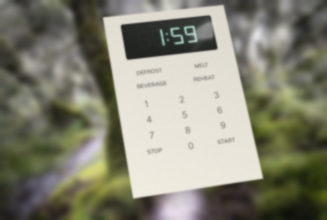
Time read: 1:59
